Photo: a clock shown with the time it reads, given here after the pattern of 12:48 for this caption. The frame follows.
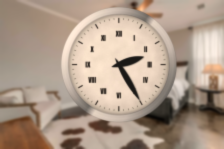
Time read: 2:25
